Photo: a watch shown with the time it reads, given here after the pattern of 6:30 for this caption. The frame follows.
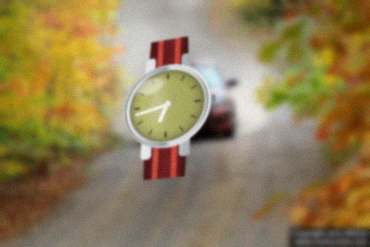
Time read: 6:43
